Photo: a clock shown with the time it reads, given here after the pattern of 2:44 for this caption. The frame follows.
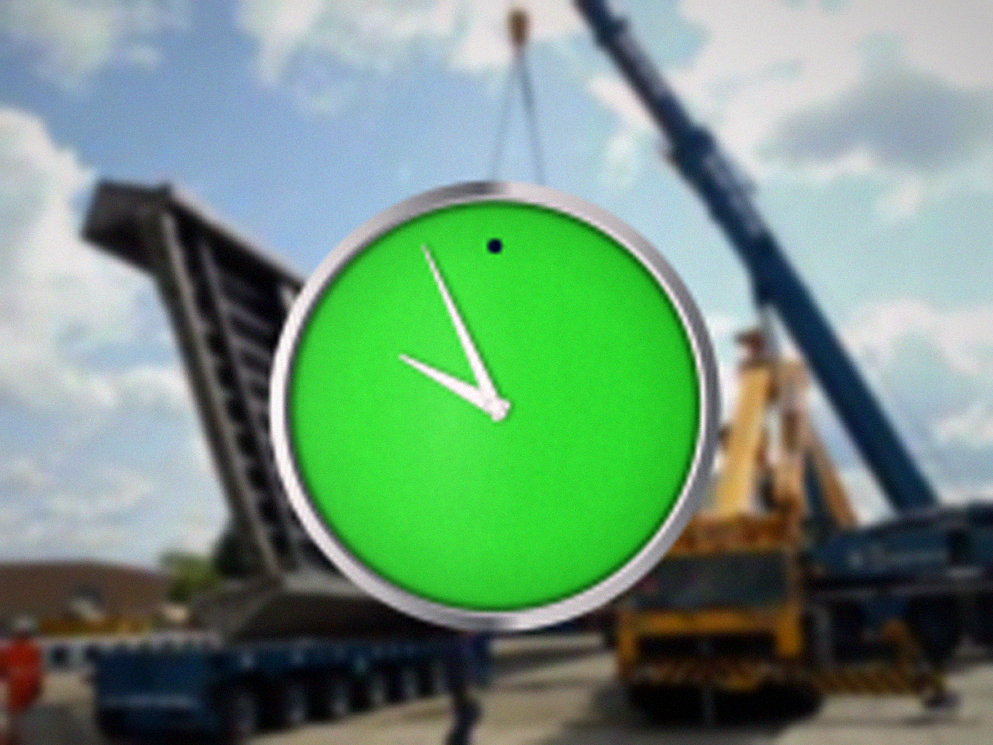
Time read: 9:56
